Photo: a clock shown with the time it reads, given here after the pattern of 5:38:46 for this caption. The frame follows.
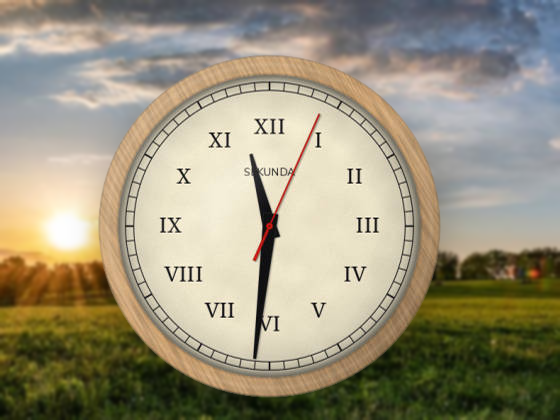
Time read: 11:31:04
